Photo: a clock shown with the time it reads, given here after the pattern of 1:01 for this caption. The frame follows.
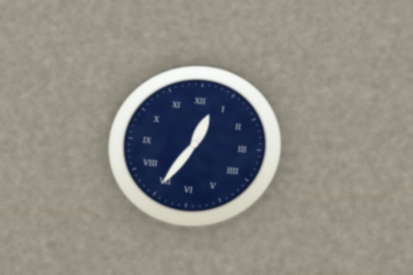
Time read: 12:35
